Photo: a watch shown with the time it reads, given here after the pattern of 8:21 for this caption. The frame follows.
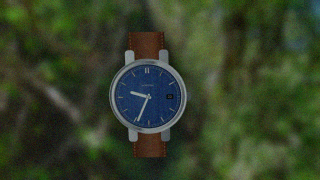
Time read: 9:34
